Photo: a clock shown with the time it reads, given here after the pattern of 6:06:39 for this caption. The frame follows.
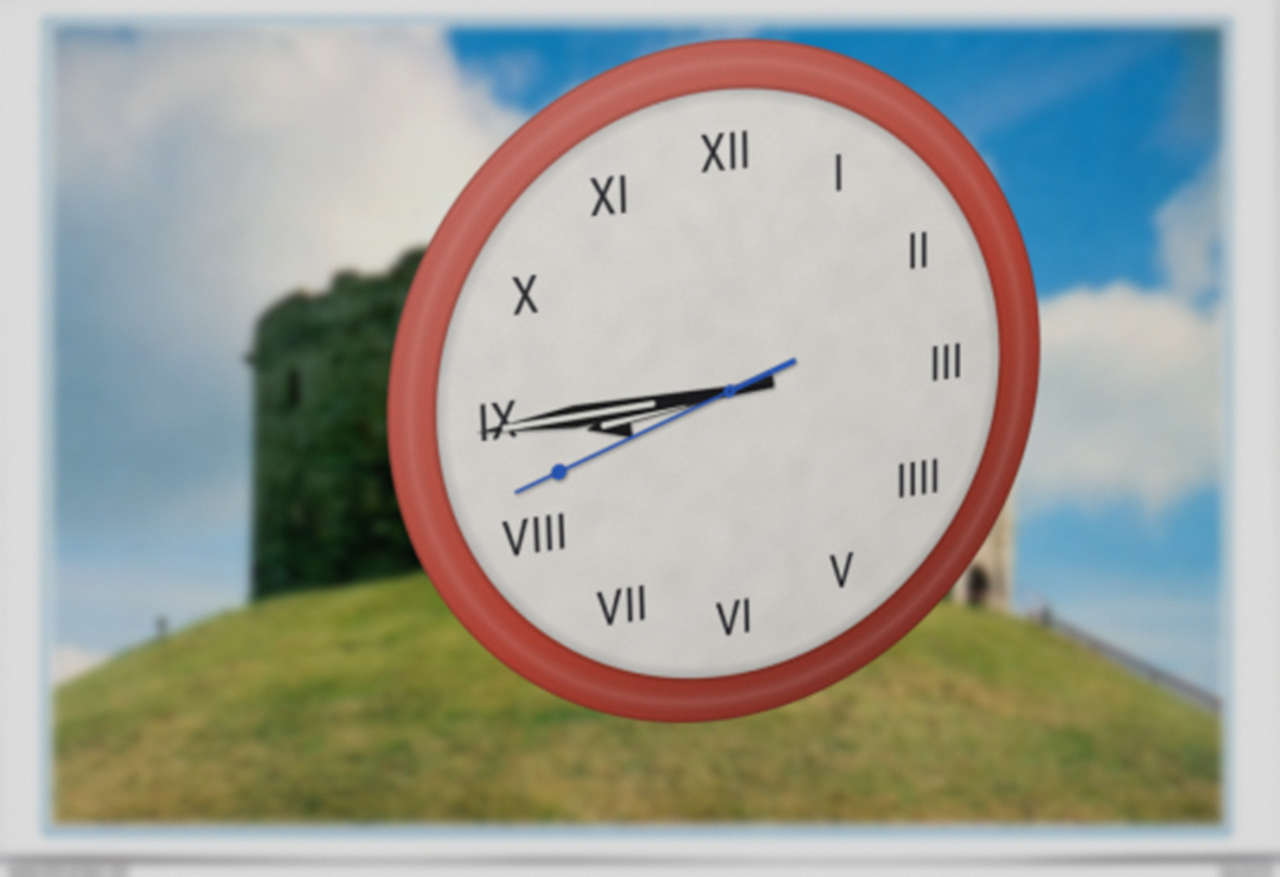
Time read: 8:44:42
